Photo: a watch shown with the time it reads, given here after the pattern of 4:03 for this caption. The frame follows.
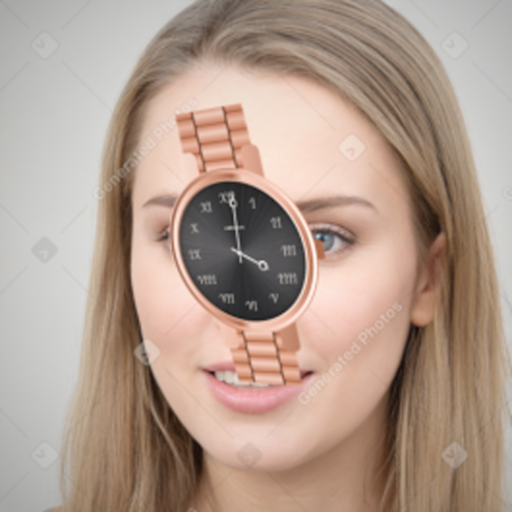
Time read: 4:01
